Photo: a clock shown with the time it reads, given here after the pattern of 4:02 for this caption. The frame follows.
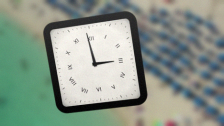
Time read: 2:59
